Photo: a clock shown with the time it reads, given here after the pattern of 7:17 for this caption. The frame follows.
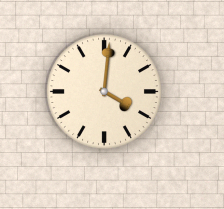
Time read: 4:01
